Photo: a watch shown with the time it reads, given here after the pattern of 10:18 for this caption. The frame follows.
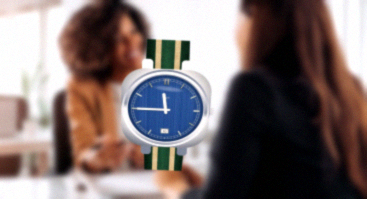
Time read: 11:45
